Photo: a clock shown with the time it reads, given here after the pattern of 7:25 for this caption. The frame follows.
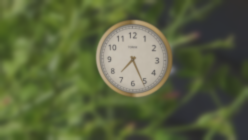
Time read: 7:26
